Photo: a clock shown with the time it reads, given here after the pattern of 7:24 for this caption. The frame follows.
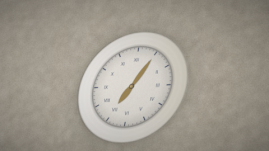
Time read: 7:05
